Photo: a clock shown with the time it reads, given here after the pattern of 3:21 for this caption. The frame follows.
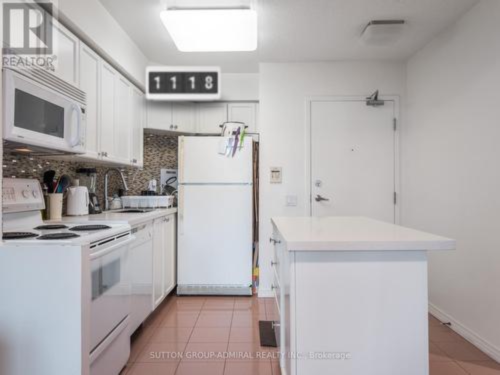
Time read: 11:18
